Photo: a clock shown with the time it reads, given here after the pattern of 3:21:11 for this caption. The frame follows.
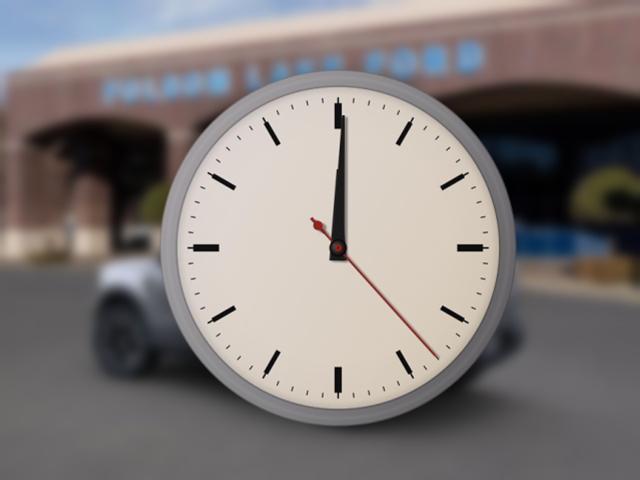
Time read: 12:00:23
